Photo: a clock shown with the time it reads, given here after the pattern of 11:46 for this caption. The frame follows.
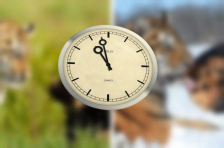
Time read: 10:58
